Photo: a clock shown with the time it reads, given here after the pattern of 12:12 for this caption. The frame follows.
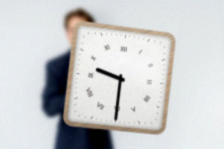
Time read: 9:30
